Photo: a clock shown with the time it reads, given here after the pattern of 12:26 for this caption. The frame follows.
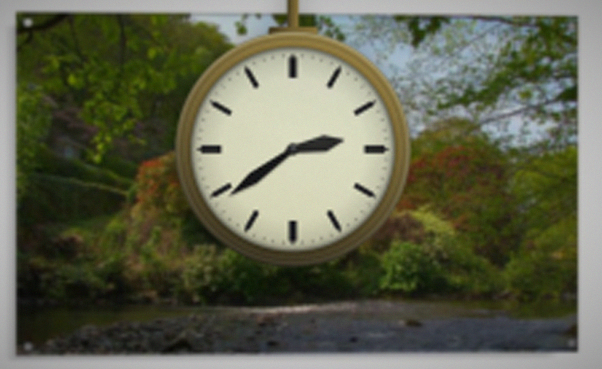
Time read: 2:39
